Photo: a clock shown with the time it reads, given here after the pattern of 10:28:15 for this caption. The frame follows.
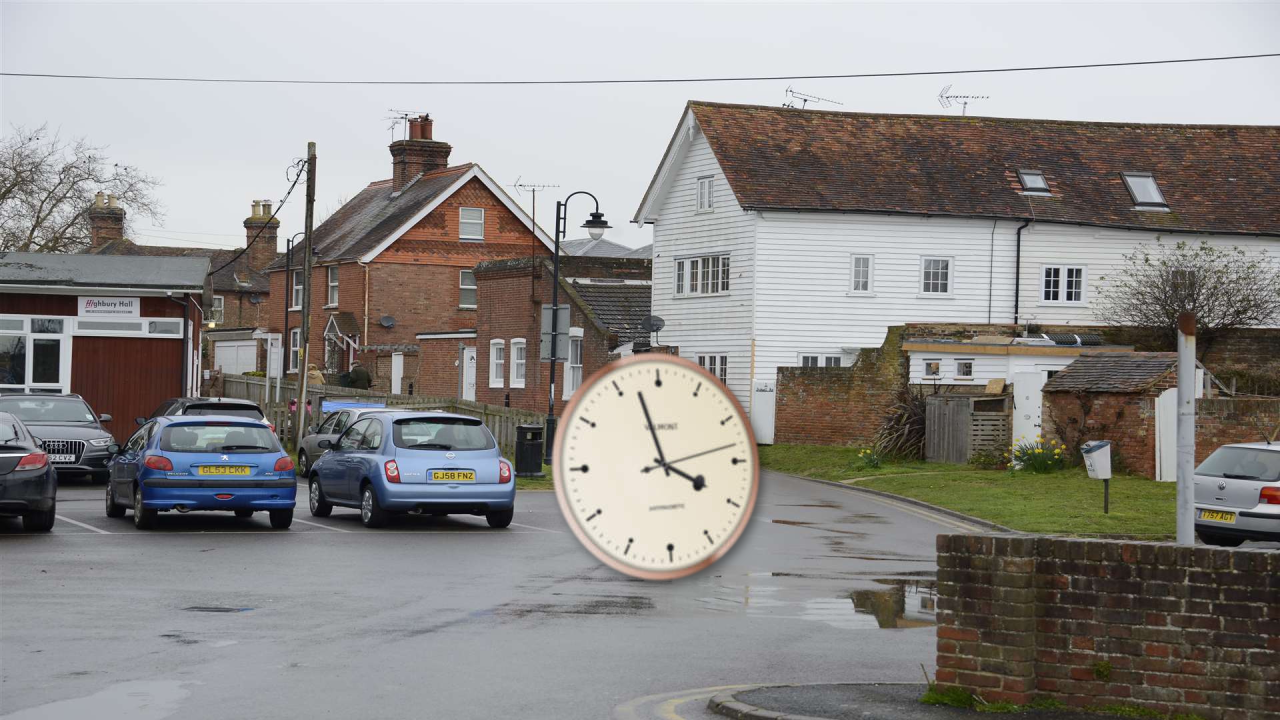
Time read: 3:57:13
